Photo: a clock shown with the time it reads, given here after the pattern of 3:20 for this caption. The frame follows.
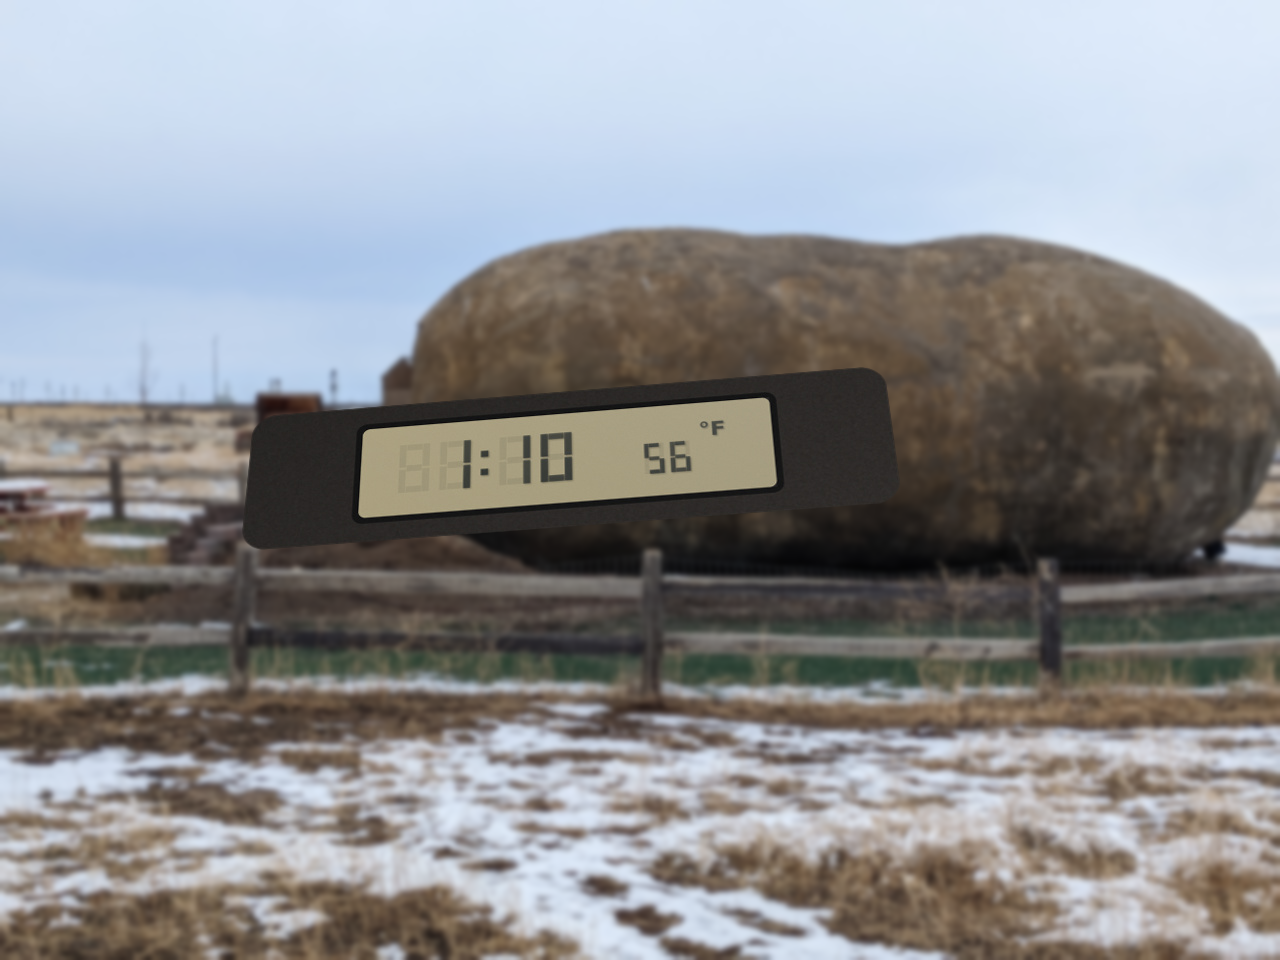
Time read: 1:10
